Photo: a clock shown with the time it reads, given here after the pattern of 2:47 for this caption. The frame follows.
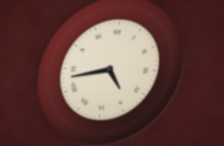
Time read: 4:43
